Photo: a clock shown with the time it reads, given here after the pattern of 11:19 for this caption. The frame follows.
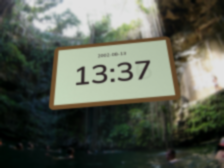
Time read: 13:37
